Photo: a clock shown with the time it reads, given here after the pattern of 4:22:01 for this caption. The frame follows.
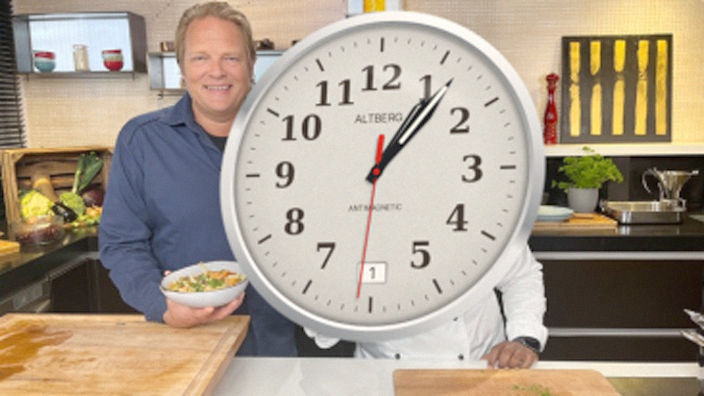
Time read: 1:06:31
